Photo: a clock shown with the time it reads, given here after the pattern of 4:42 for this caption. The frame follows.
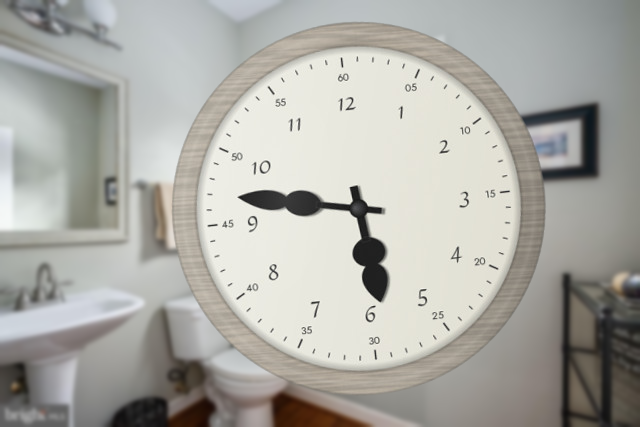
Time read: 5:47
